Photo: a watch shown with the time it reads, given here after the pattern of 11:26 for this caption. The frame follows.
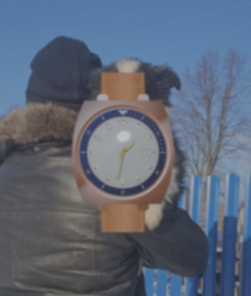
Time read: 1:32
